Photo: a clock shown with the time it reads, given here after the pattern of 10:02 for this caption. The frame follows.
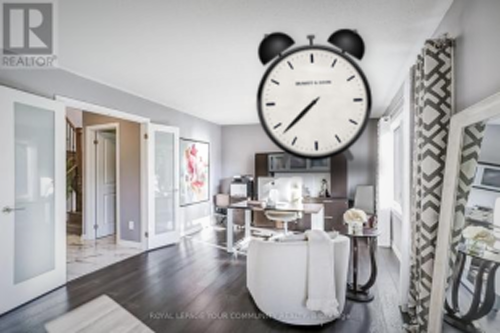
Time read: 7:38
